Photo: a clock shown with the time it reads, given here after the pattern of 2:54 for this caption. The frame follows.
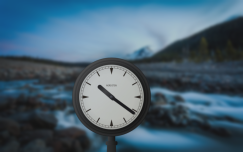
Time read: 10:21
